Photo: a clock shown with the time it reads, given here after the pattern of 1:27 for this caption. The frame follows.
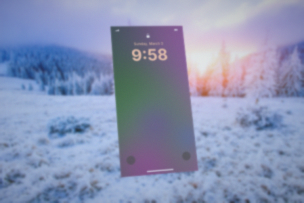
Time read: 9:58
